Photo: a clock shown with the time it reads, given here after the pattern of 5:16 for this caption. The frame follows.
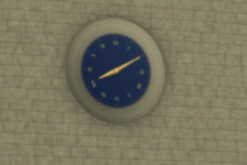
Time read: 8:10
